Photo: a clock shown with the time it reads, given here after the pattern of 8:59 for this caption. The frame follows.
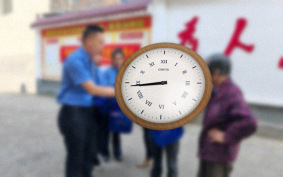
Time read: 8:44
